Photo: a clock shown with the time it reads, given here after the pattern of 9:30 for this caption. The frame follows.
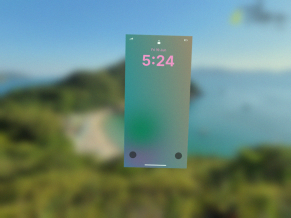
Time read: 5:24
